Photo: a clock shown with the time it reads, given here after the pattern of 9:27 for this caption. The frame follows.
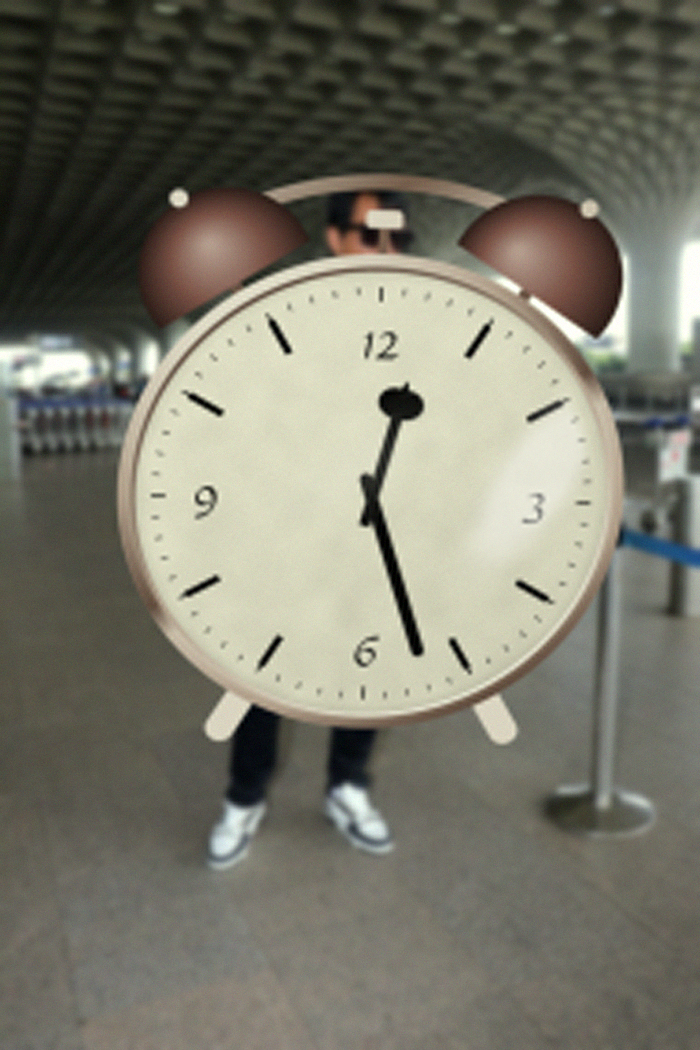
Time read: 12:27
